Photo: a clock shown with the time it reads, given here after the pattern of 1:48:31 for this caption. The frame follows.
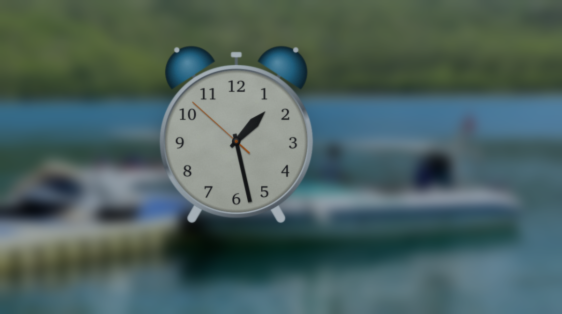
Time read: 1:27:52
